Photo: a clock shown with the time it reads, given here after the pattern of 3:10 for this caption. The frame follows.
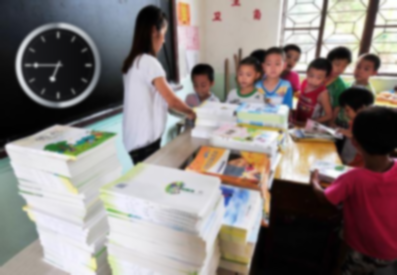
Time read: 6:45
